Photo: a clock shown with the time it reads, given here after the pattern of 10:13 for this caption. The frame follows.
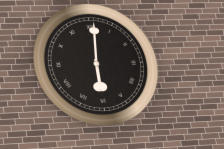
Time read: 6:01
